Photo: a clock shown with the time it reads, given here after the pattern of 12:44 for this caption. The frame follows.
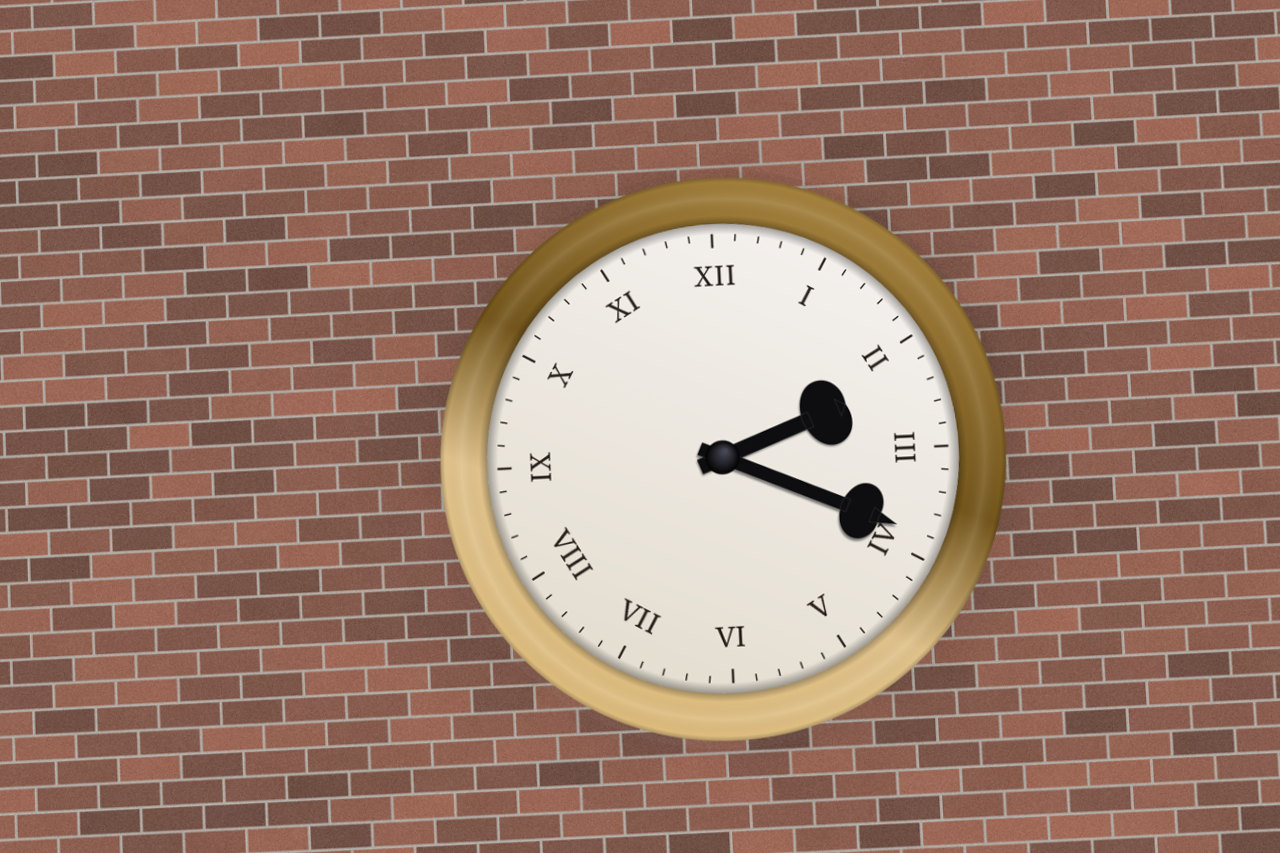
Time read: 2:19
